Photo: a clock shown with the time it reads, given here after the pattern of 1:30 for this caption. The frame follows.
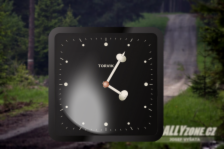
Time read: 4:05
